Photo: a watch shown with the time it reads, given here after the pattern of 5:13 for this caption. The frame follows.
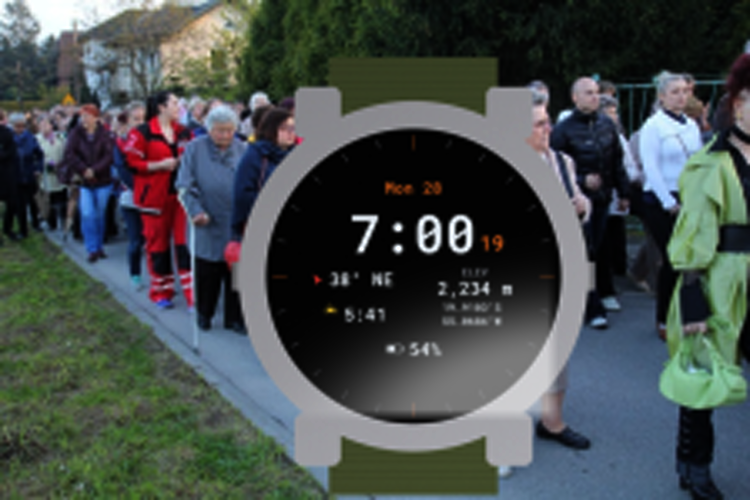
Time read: 7:00
